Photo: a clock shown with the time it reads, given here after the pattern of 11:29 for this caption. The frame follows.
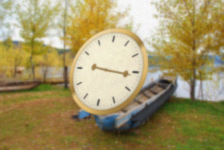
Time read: 9:16
